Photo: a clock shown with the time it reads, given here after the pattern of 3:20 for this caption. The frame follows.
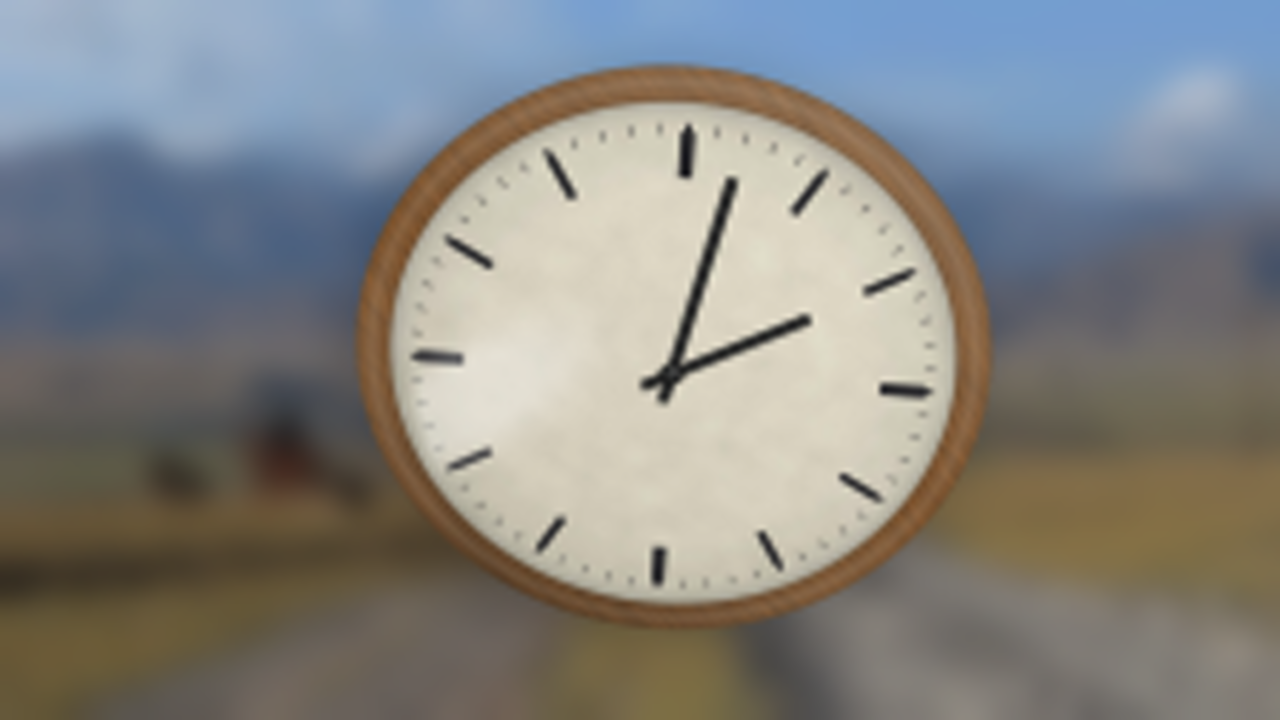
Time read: 2:02
